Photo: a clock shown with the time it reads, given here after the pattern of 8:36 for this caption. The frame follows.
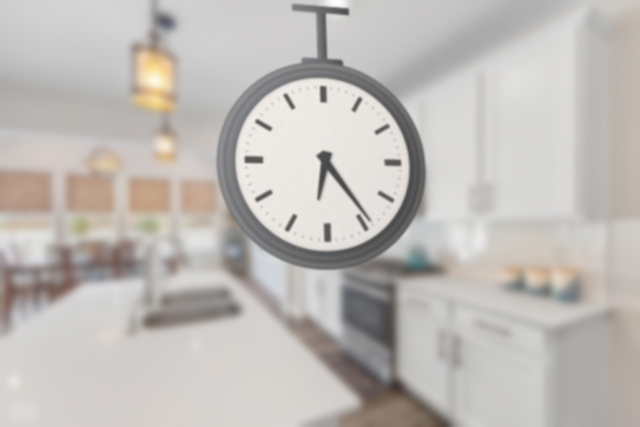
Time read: 6:24
